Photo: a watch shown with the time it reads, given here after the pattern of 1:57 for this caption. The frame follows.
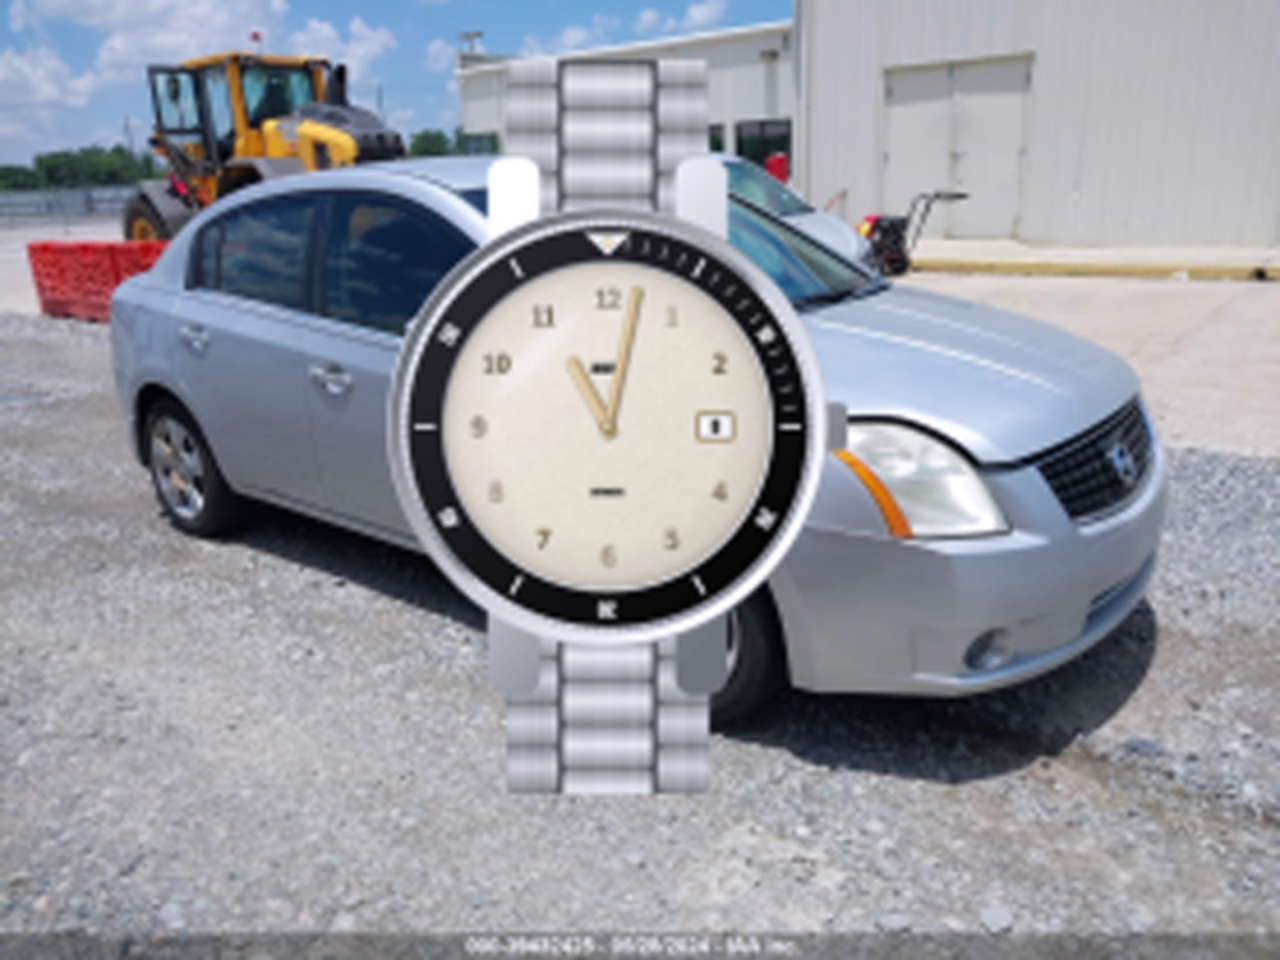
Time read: 11:02
